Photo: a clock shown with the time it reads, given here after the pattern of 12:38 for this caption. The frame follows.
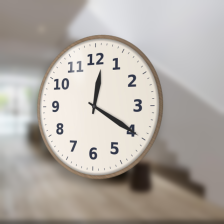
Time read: 12:20
